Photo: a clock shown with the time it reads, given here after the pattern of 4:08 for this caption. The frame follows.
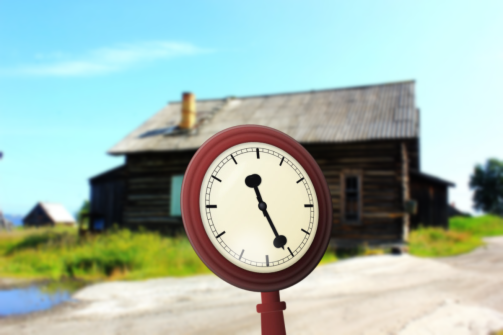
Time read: 11:26
